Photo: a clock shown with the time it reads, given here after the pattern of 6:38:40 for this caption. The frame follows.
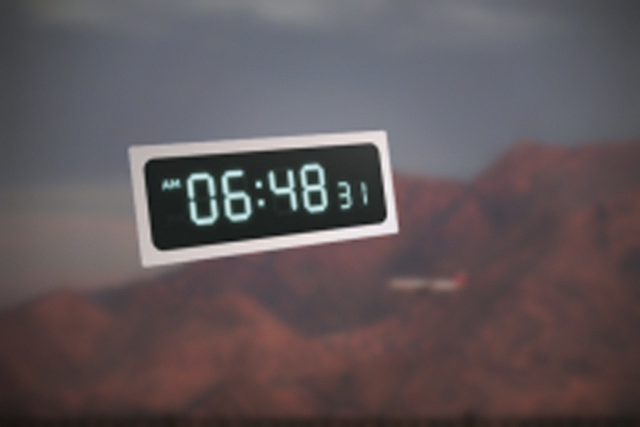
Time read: 6:48:31
